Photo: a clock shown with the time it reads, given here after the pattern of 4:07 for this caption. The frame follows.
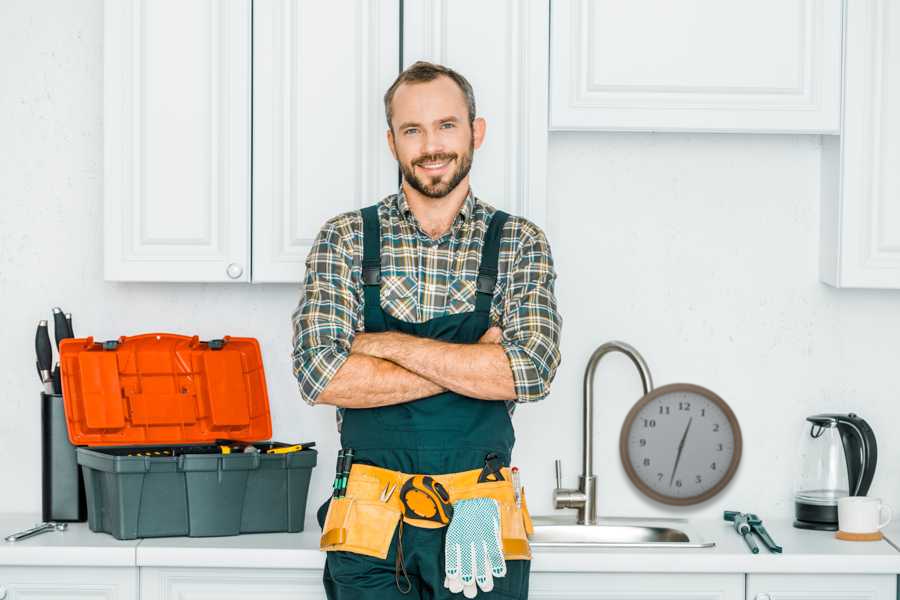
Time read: 12:32
